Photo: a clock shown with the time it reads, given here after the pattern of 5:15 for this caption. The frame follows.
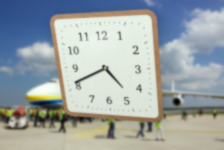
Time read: 4:41
